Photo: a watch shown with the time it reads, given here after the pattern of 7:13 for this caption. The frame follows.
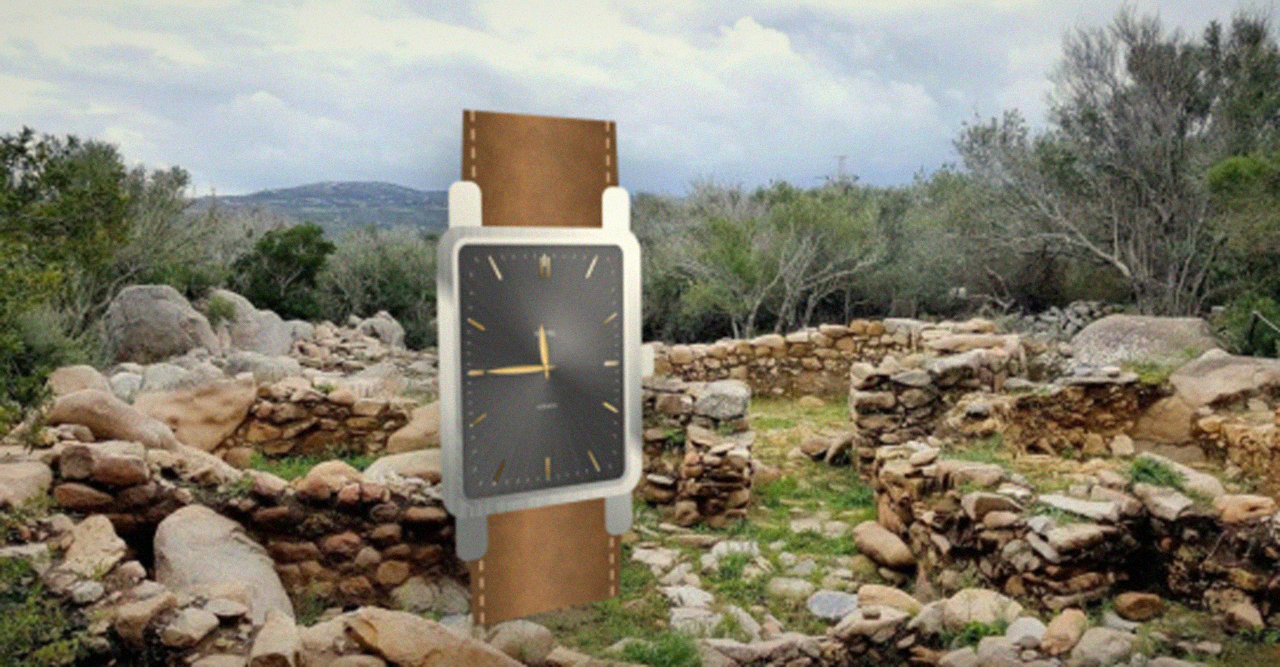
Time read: 11:45
